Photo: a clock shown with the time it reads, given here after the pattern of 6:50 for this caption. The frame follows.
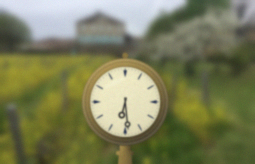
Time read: 6:29
